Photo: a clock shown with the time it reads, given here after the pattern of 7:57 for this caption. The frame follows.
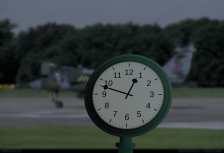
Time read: 12:48
